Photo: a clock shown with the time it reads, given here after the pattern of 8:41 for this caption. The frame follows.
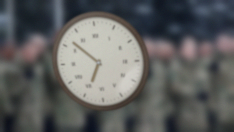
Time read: 6:52
